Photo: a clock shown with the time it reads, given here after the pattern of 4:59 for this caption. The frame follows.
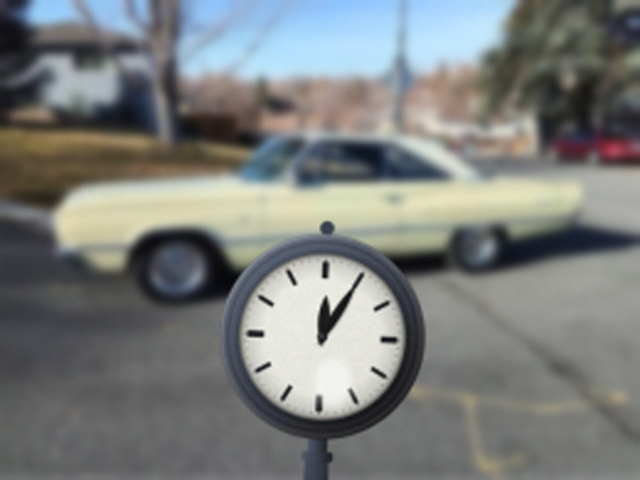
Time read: 12:05
